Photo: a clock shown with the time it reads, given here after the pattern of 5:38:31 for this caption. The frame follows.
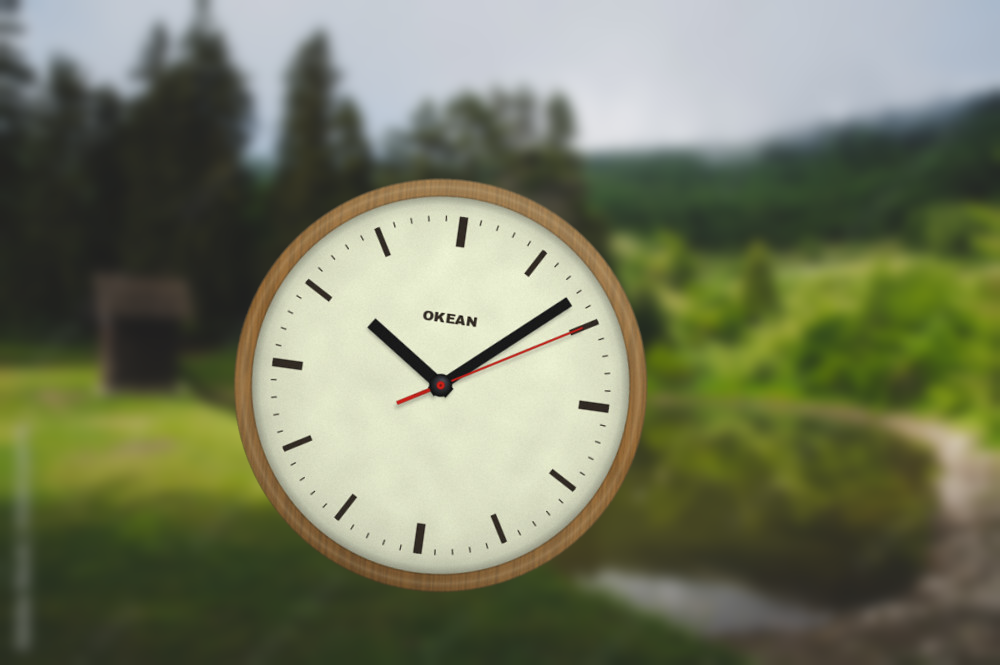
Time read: 10:08:10
